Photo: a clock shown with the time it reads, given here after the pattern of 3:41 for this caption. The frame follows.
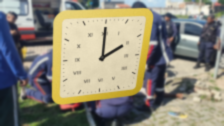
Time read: 2:00
